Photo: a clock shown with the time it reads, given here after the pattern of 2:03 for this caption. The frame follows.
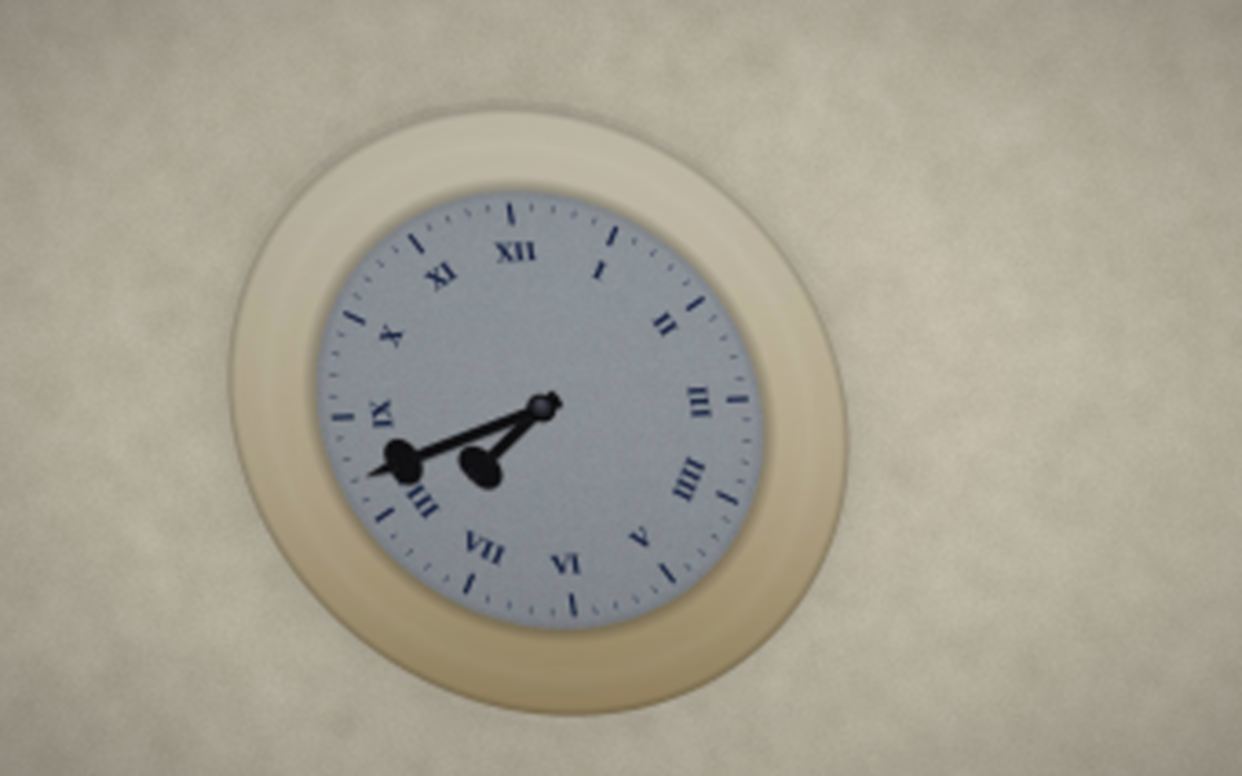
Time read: 7:42
